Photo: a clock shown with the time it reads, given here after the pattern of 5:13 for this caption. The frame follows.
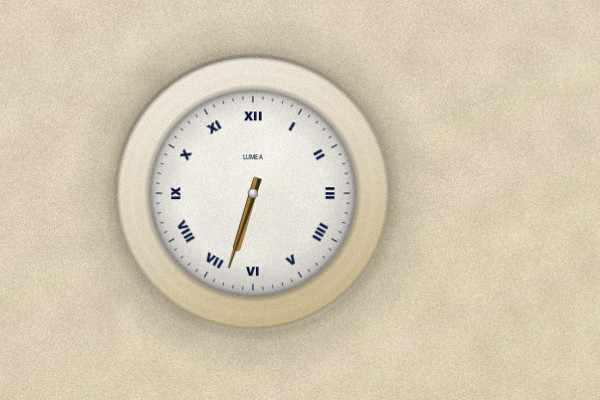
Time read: 6:33
